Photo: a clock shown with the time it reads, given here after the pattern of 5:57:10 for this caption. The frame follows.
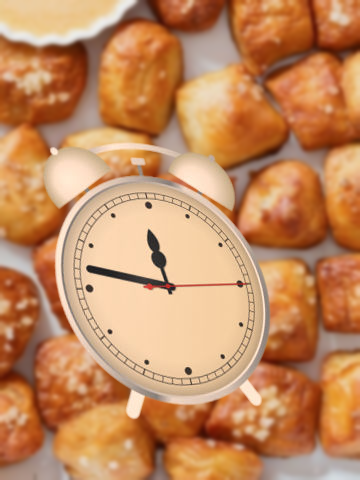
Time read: 11:47:15
